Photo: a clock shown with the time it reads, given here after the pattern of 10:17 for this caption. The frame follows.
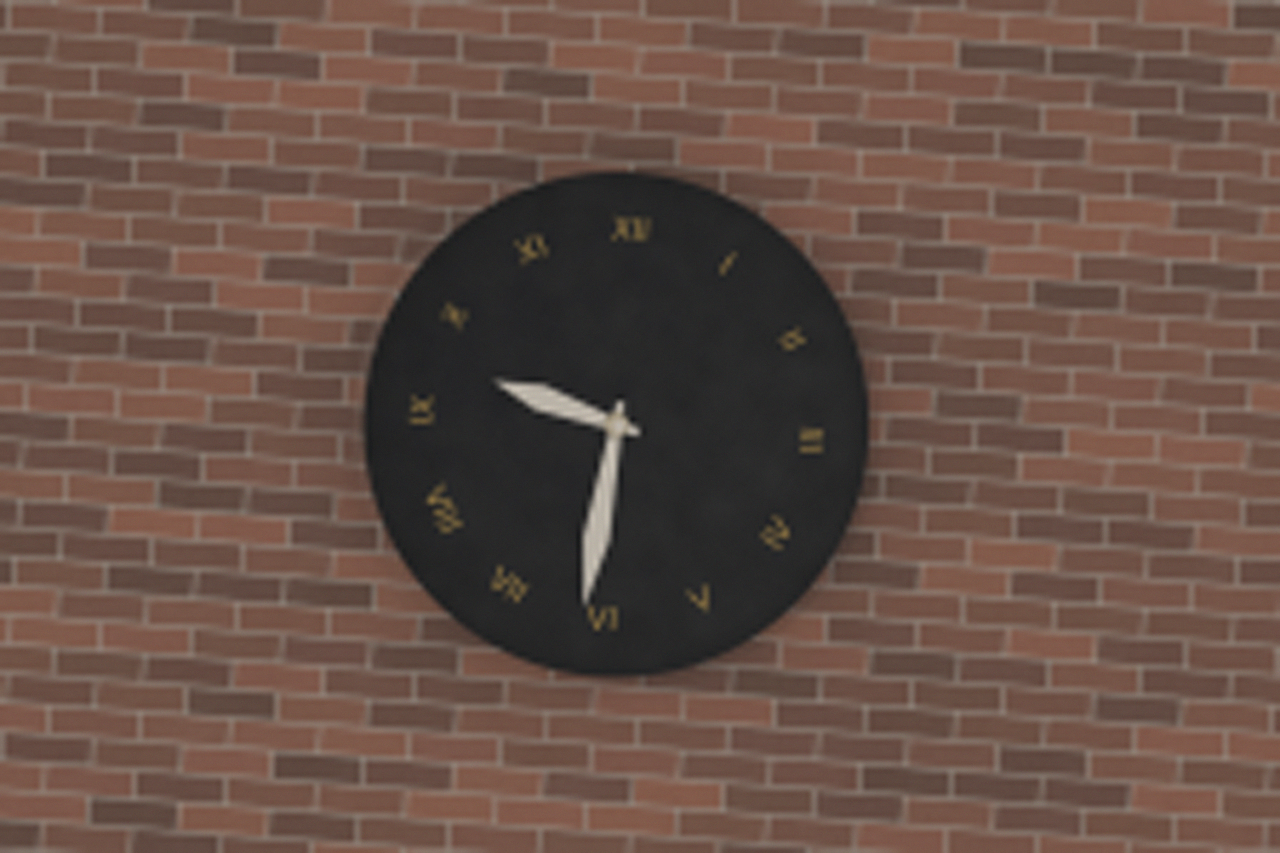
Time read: 9:31
